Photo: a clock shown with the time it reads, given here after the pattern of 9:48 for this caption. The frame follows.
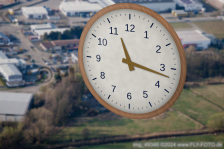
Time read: 11:17
